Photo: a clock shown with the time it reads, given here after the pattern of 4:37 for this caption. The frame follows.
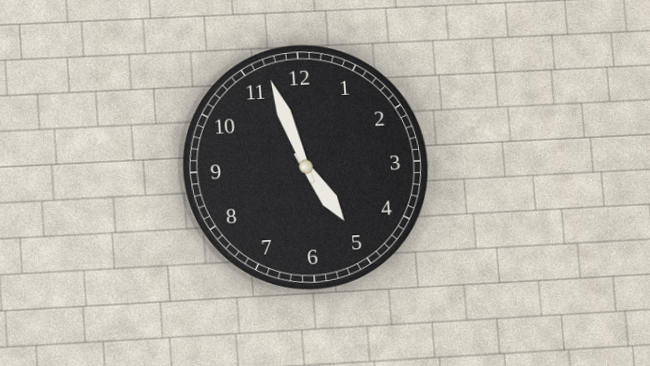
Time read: 4:57
